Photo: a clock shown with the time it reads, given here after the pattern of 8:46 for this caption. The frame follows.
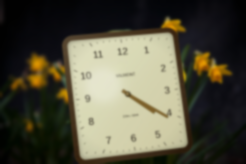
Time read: 4:21
